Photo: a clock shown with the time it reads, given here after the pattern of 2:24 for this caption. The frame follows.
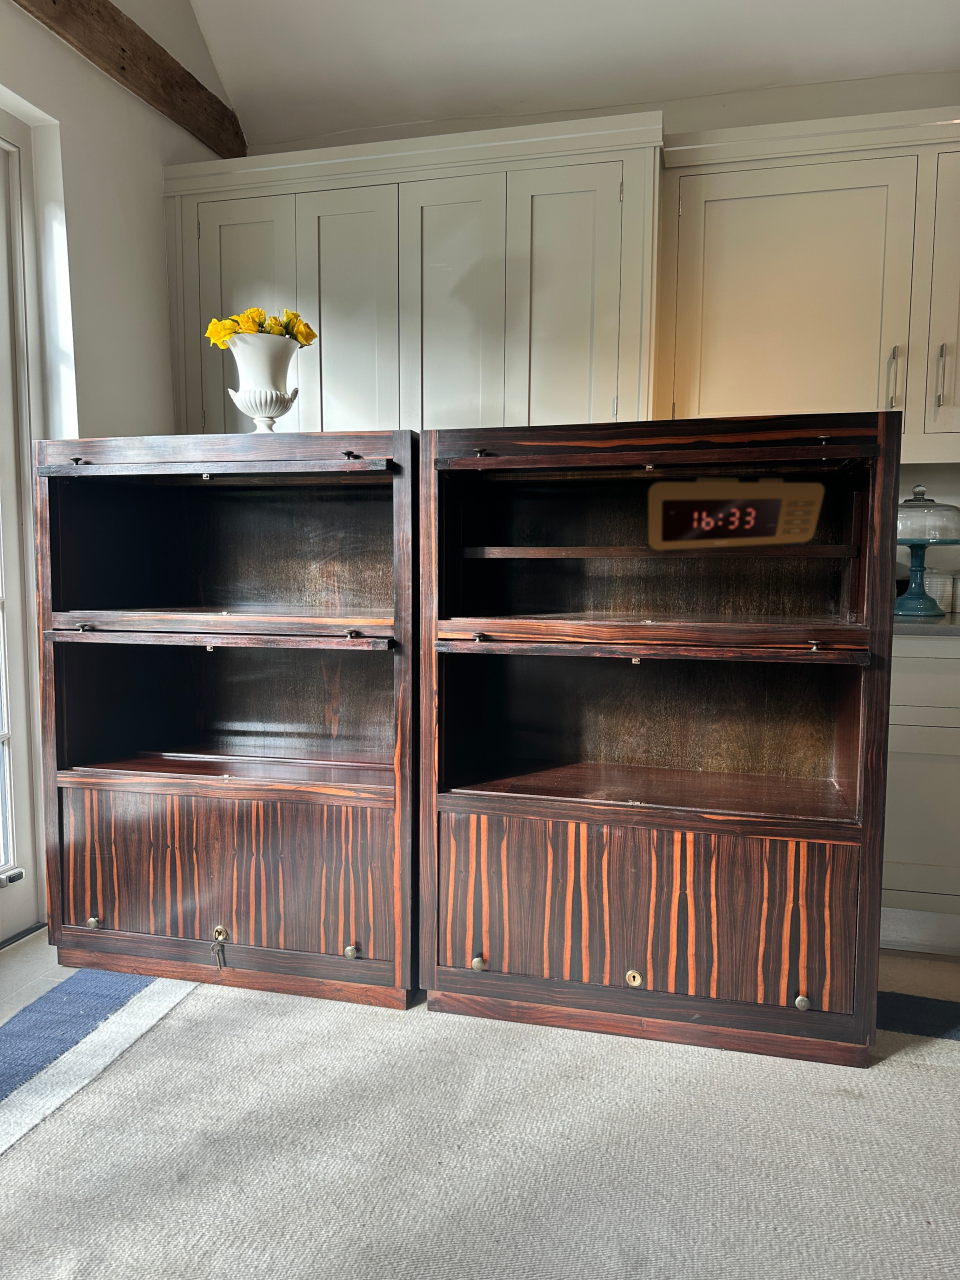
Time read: 16:33
